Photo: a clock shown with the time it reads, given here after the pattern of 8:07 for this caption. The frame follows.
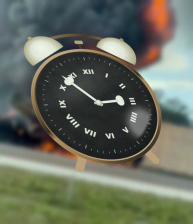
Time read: 2:53
